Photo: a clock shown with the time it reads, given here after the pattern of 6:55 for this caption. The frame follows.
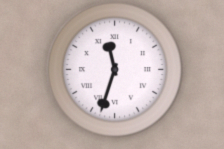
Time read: 11:33
